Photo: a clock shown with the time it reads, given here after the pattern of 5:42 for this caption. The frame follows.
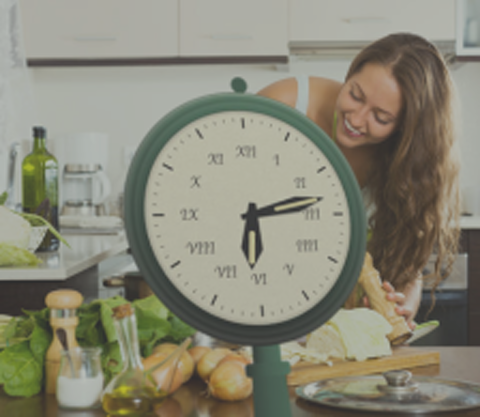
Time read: 6:13
